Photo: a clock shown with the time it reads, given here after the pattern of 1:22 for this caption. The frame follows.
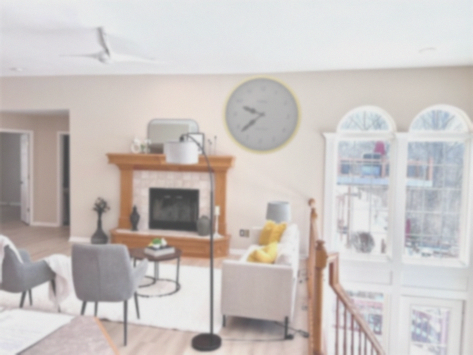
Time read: 9:38
